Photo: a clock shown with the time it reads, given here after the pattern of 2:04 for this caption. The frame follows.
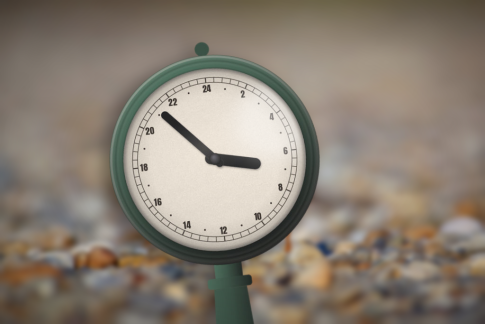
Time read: 6:53
